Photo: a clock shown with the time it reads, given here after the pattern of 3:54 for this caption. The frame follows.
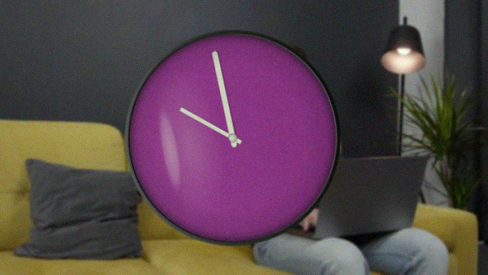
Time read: 9:58
